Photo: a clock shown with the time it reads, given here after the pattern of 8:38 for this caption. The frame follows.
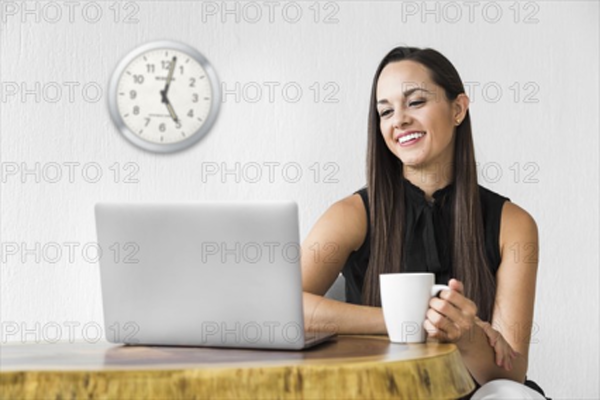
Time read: 5:02
